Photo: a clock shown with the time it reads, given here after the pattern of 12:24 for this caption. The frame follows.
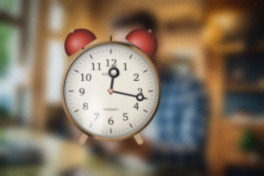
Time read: 12:17
